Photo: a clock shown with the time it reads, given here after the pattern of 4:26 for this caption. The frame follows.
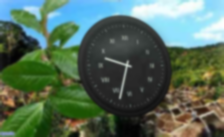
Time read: 9:33
